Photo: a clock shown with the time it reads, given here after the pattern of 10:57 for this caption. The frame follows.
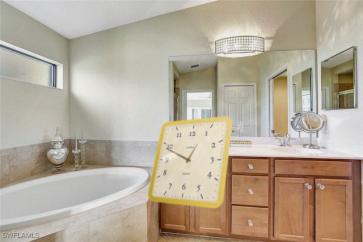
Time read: 12:49
